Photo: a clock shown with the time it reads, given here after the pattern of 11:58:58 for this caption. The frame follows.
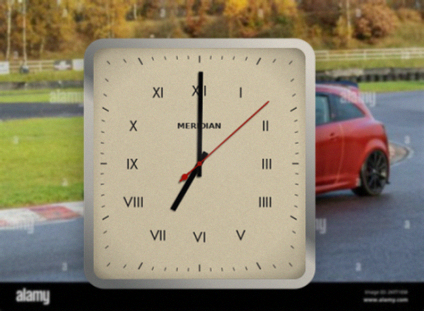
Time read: 7:00:08
